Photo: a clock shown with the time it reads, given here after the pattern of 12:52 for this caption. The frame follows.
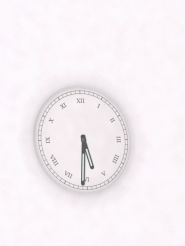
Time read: 5:31
